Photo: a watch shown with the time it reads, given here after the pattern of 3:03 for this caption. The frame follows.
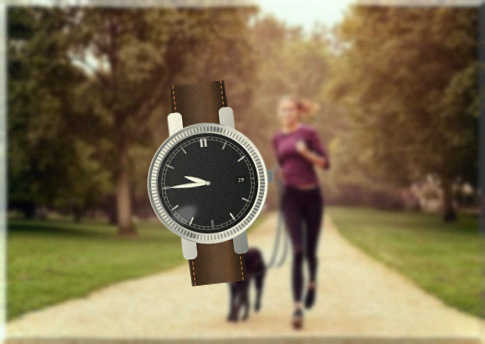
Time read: 9:45
